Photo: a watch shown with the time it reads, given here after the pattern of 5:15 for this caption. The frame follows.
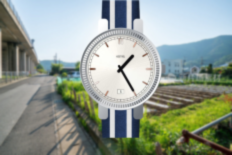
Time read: 1:25
